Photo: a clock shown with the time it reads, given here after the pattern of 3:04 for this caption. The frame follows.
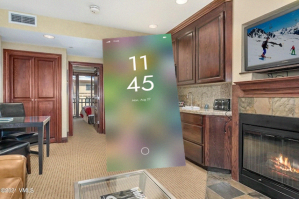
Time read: 11:45
